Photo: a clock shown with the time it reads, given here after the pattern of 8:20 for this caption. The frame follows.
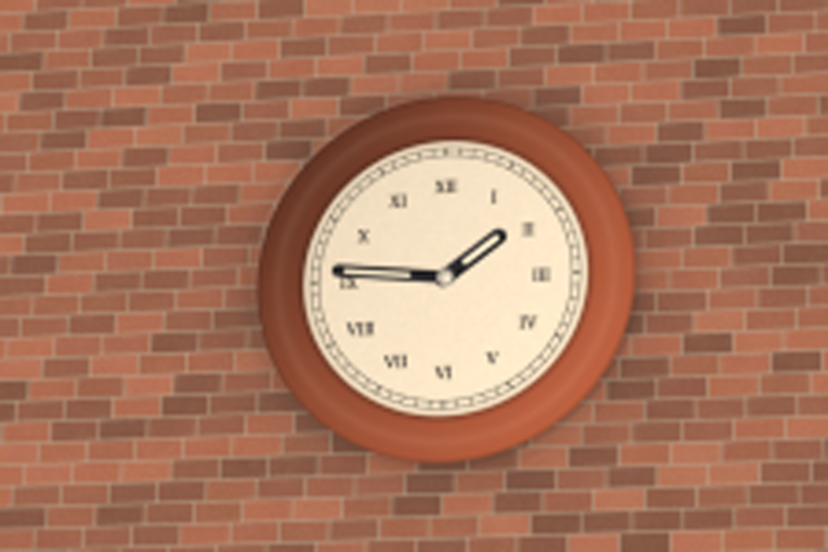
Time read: 1:46
